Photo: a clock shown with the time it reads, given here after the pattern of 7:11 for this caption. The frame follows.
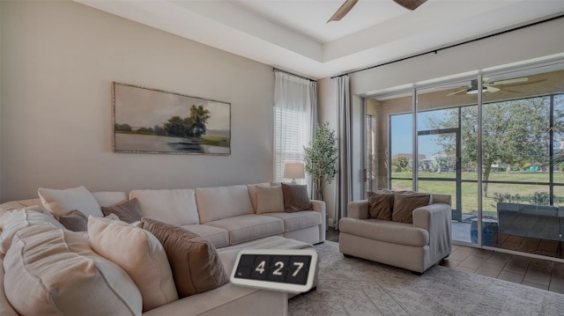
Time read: 4:27
